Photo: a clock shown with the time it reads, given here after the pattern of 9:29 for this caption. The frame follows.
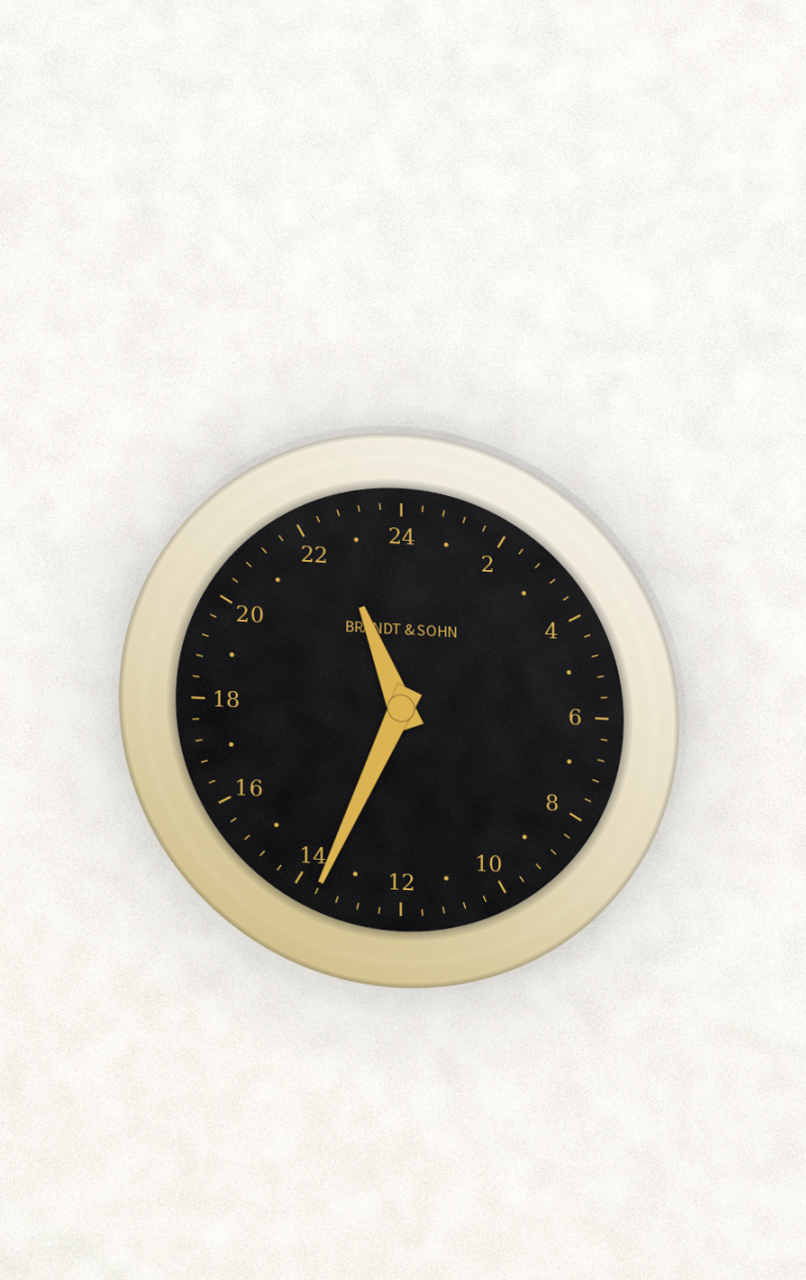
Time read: 22:34
